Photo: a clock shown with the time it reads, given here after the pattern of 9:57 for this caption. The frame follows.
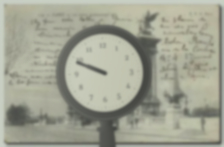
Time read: 9:49
